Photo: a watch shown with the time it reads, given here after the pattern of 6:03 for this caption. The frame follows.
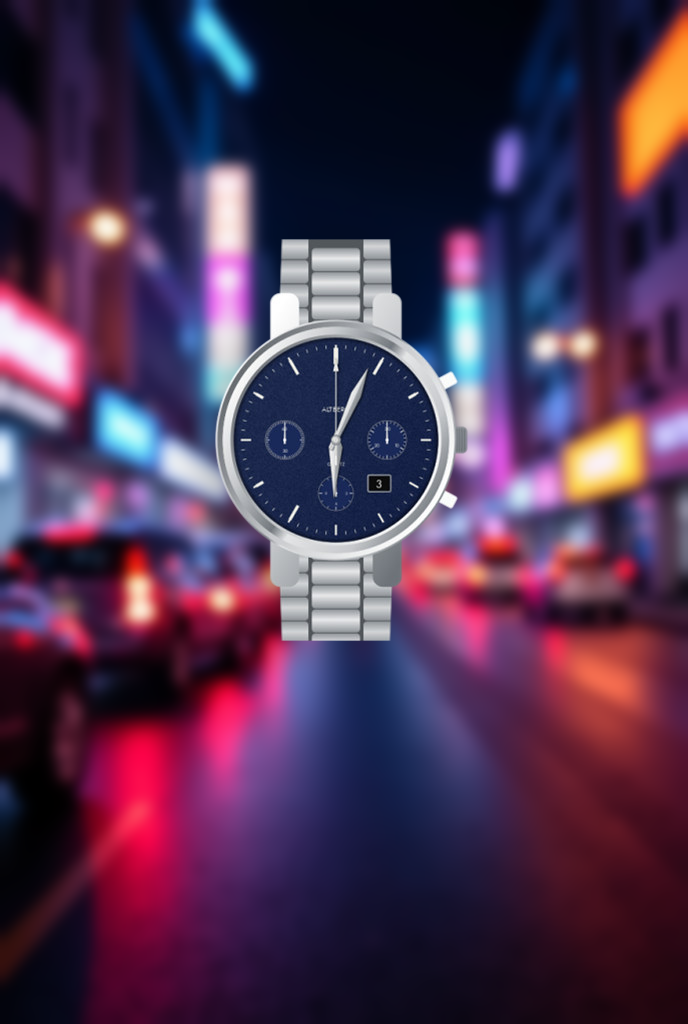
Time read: 6:04
